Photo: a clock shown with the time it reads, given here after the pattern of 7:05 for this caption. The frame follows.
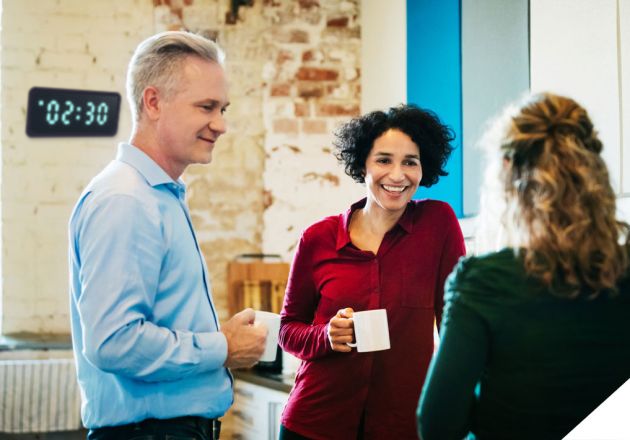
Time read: 2:30
